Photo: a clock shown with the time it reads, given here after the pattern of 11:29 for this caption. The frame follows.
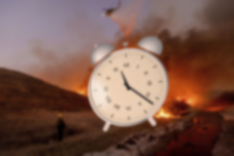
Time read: 11:22
